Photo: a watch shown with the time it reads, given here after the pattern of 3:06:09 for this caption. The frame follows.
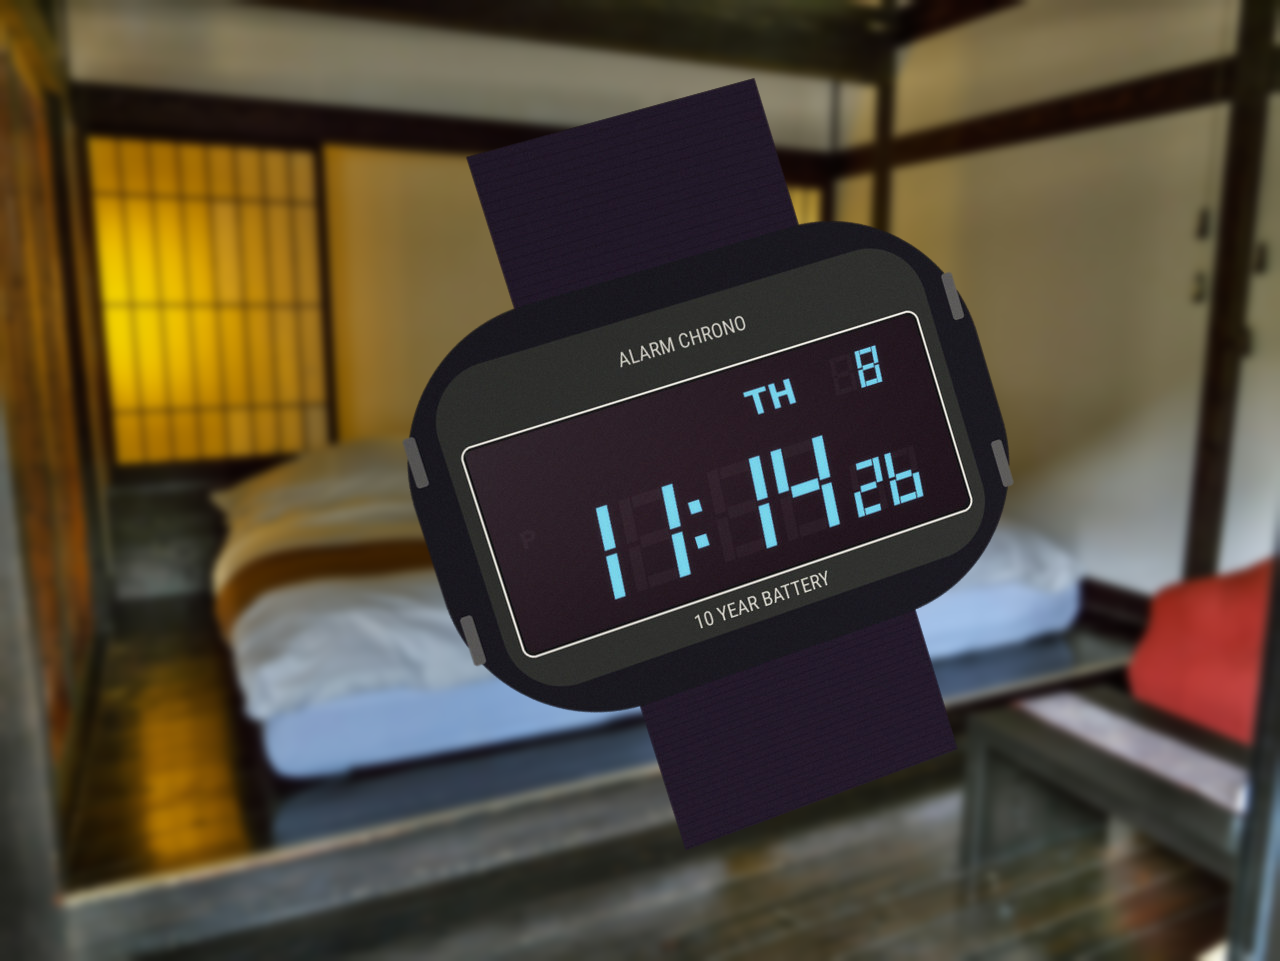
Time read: 11:14:26
